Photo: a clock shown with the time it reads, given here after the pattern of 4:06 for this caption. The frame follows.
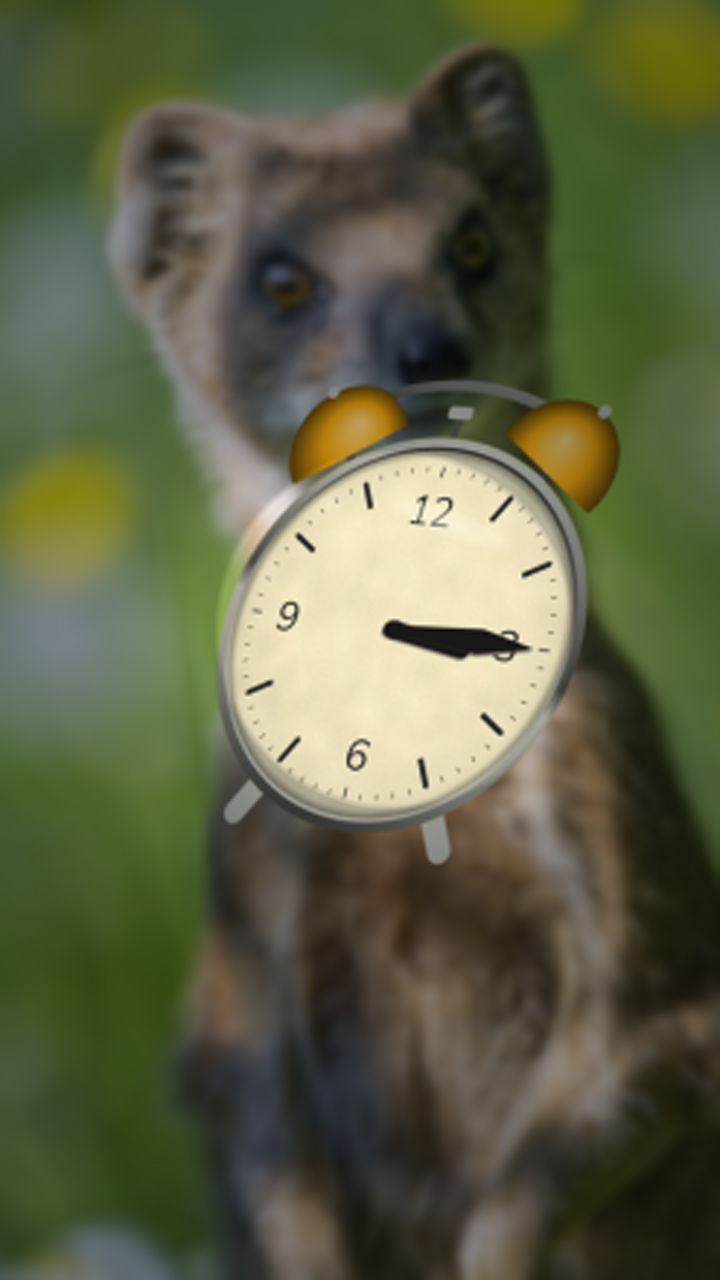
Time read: 3:15
